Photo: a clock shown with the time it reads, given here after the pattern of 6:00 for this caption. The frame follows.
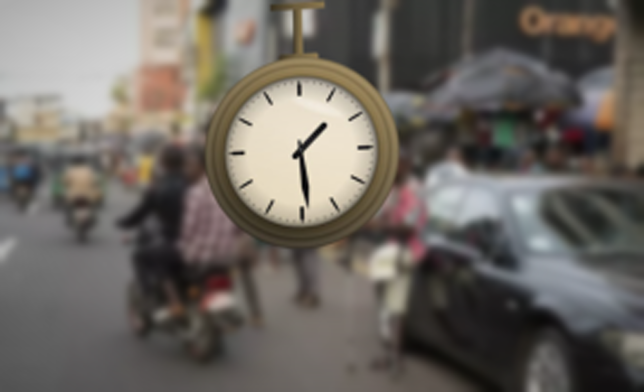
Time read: 1:29
